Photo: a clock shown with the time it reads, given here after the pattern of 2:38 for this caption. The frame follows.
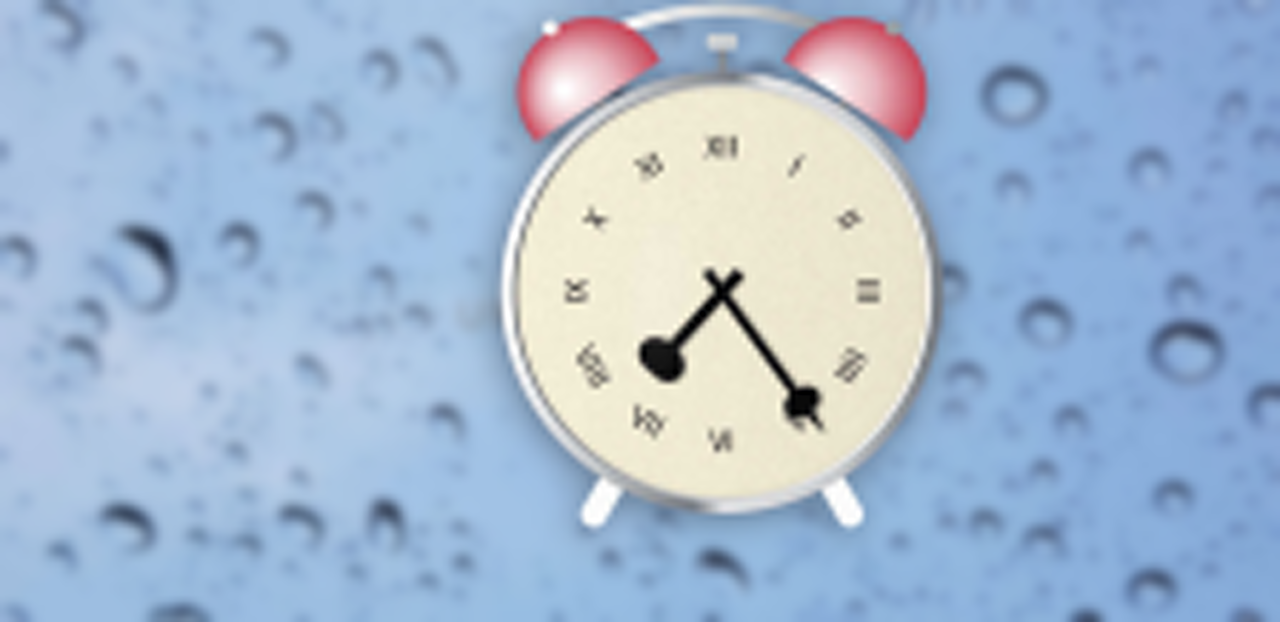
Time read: 7:24
